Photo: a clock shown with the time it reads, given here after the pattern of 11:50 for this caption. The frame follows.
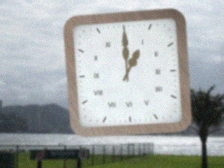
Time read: 1:00
